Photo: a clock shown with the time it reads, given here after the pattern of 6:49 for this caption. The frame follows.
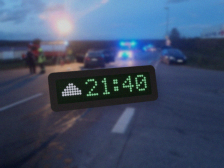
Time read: 21:40
